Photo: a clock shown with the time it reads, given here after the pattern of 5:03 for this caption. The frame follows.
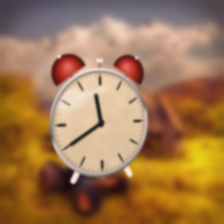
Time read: 11:40
